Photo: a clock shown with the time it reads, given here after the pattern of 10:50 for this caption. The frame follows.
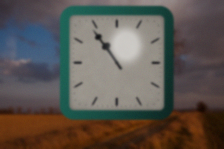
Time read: 10:54
